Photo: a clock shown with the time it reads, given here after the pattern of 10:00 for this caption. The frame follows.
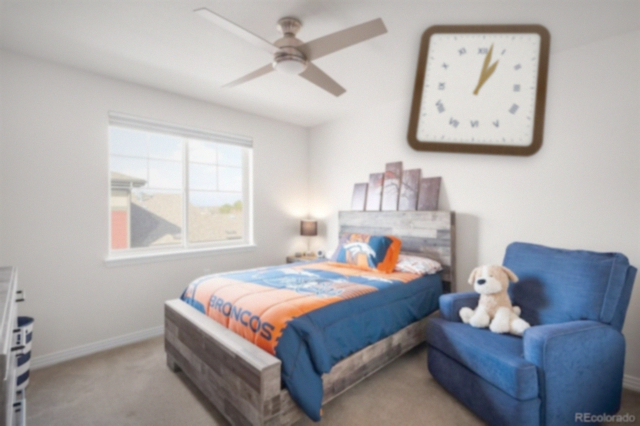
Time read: 1:02
